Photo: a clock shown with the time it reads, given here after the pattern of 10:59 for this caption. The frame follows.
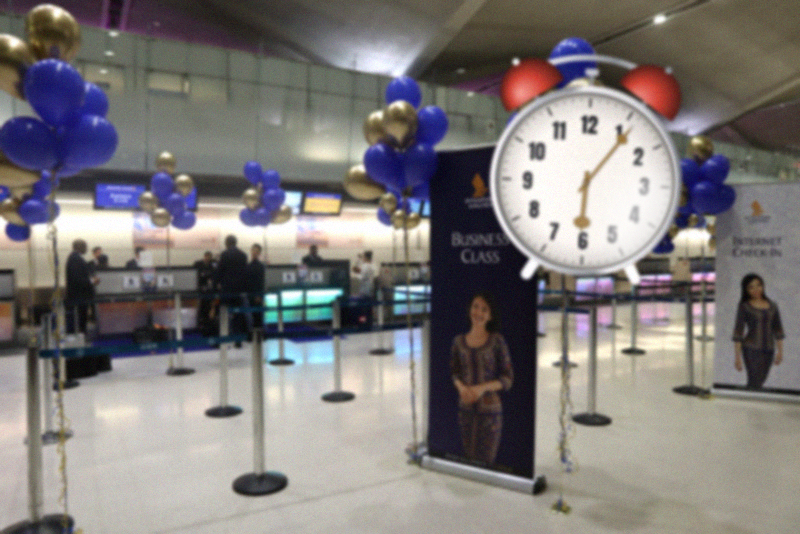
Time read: 6:06
